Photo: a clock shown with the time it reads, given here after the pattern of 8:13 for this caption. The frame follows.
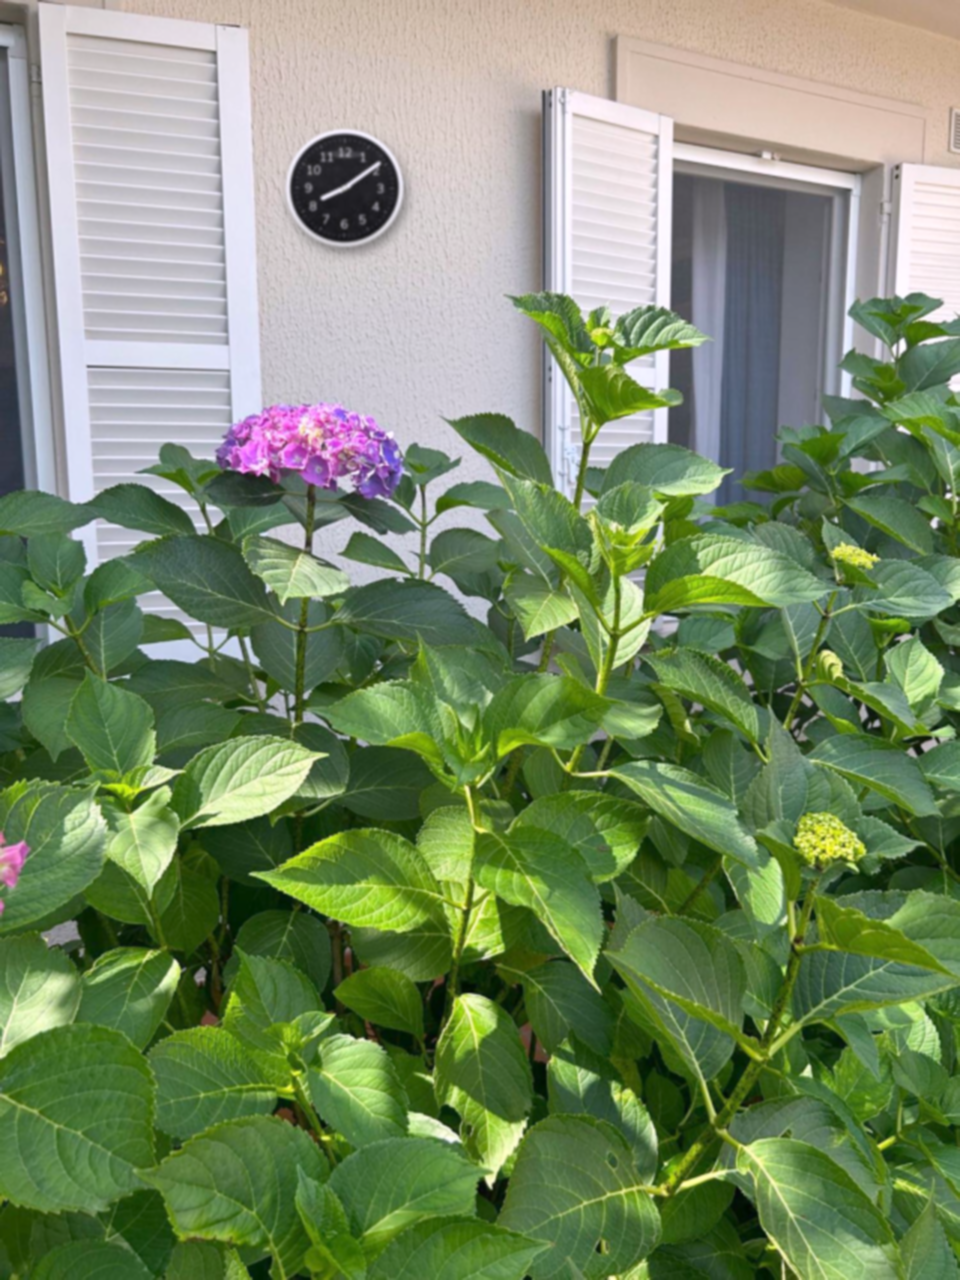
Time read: 8:09
